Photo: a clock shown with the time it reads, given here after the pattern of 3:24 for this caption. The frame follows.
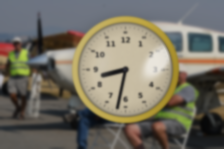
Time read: 8:32
